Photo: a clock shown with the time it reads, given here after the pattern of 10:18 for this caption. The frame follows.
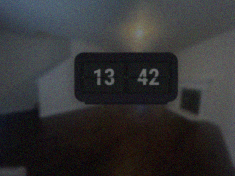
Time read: 13:42
